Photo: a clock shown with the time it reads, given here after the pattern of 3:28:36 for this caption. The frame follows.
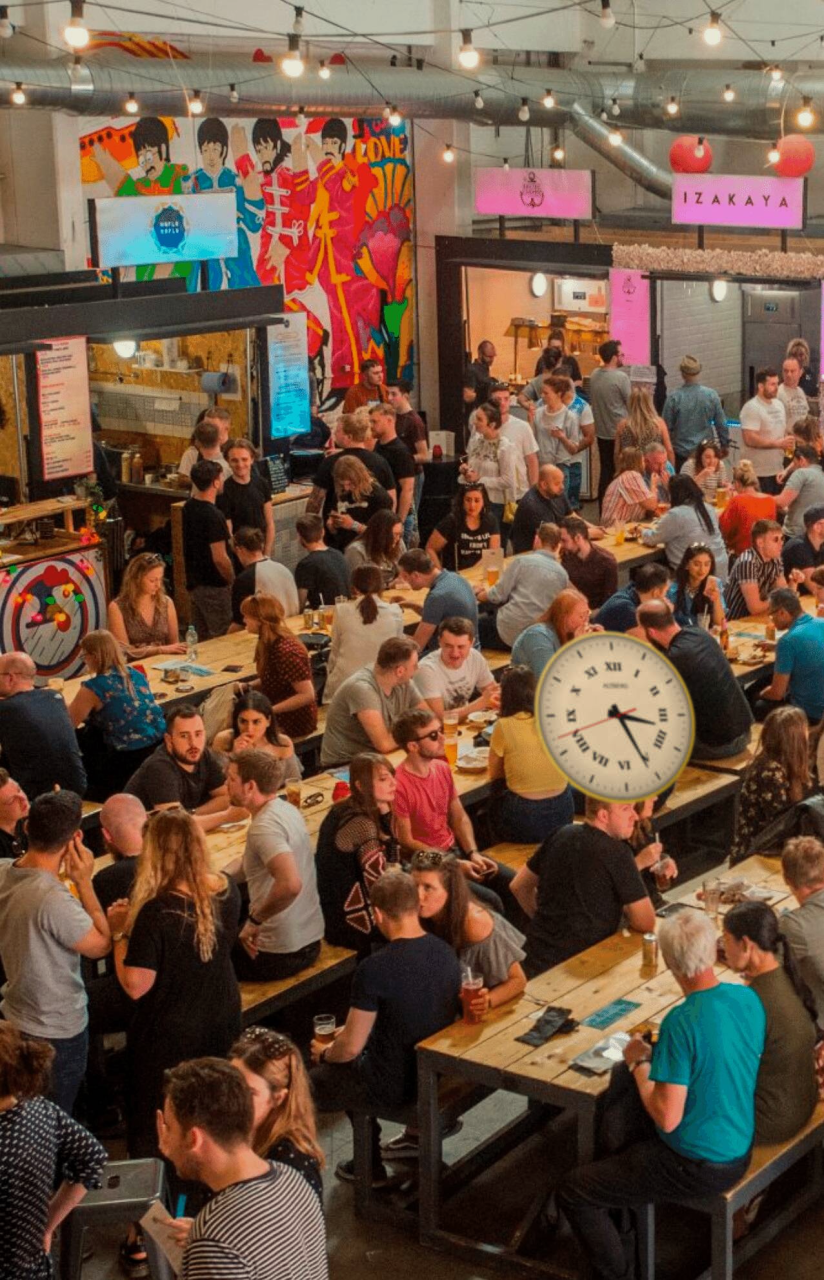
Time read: 3:25:42
